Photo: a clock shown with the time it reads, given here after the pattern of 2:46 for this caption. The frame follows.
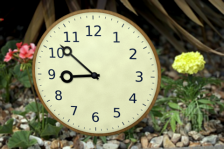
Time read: 8:52
